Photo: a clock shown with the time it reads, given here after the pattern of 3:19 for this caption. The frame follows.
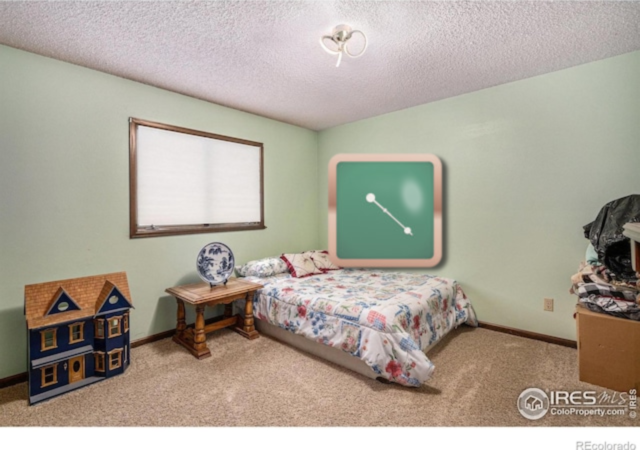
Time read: 10:22
